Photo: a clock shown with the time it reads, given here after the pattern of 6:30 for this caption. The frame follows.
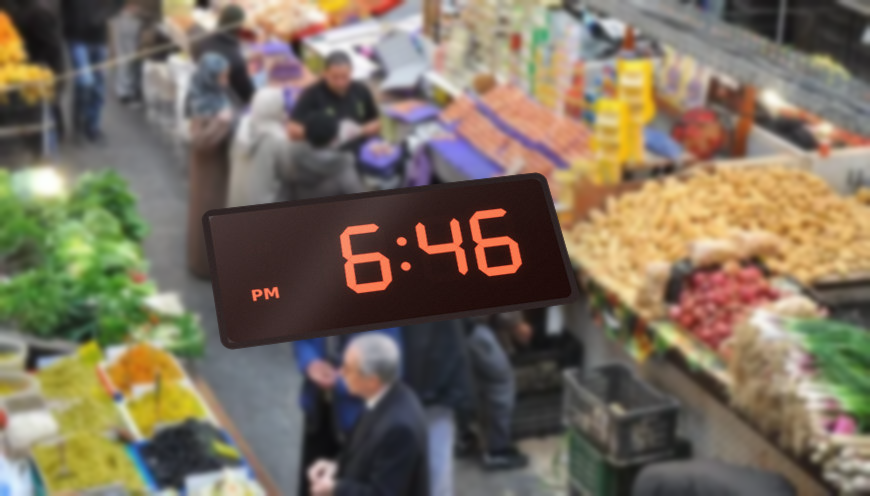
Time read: 6:46
